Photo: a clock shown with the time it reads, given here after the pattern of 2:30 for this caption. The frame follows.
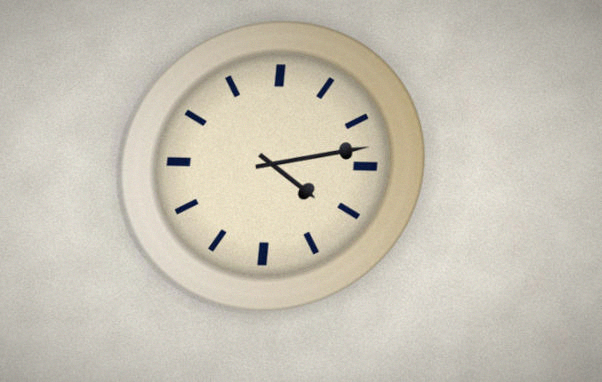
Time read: 4:13
